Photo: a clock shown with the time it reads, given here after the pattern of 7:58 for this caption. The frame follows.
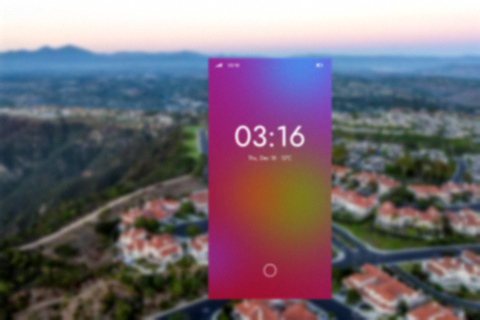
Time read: 3:16
